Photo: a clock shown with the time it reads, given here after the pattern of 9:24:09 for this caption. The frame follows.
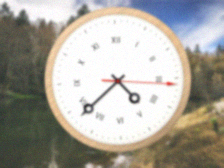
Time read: 4:38:16
